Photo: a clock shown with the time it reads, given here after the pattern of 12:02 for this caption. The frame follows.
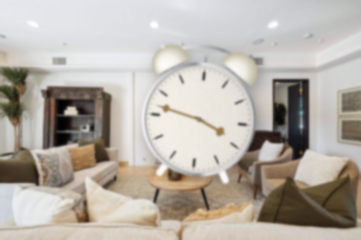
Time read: 3:47
